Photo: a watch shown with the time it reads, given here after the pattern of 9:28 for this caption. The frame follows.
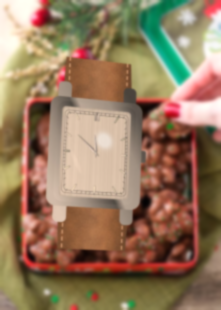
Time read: 11:52
